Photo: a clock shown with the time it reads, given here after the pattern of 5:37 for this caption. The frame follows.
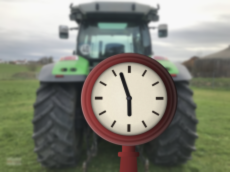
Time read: 5:57
